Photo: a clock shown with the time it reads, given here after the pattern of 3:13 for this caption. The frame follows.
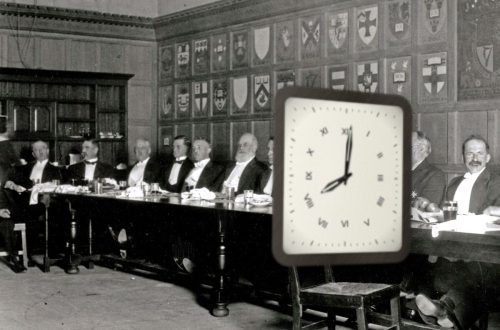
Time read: 8:01
